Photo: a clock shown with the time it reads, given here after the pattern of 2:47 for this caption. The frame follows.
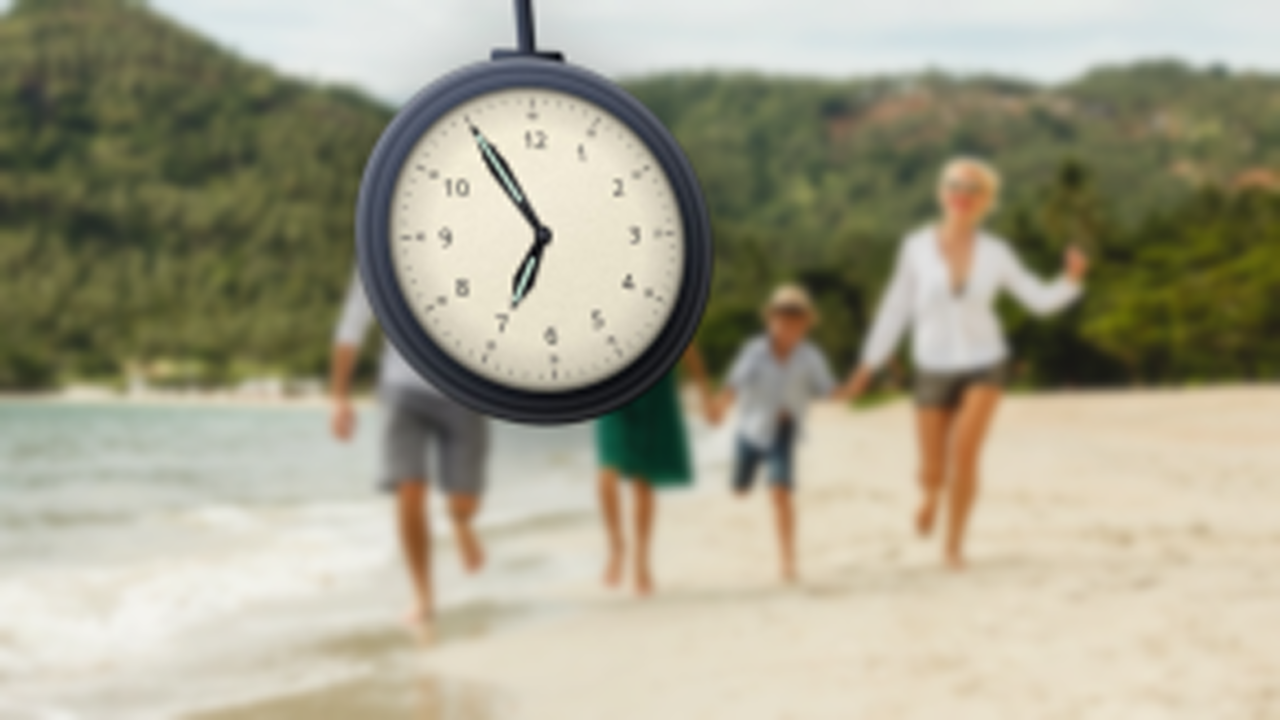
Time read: 6:55
